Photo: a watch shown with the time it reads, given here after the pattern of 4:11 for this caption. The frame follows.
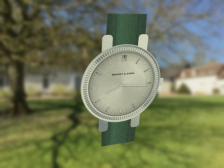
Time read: 8:16
